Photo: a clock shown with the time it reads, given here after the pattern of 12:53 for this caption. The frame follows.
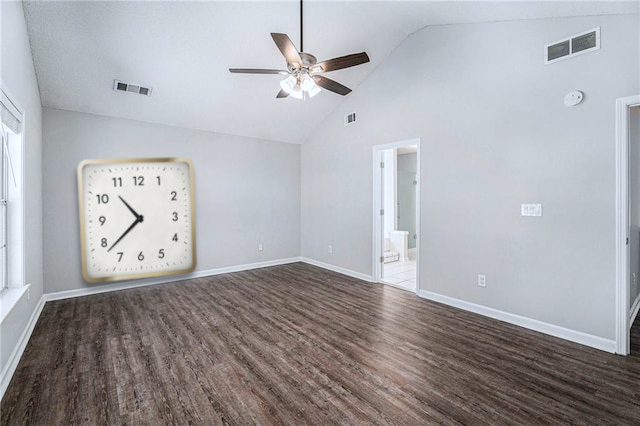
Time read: 10:38
